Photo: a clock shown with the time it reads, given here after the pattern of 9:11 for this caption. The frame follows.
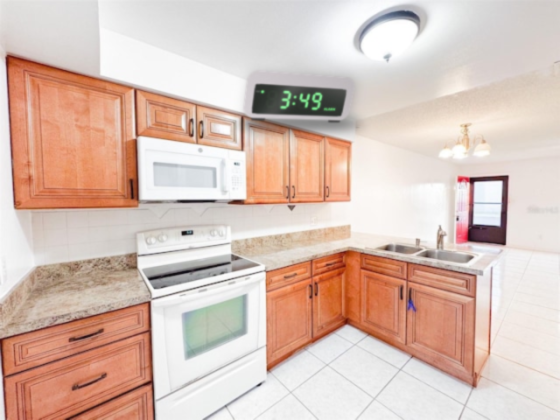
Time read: 3:49
